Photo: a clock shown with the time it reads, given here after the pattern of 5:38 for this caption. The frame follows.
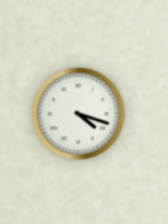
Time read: 4:18
